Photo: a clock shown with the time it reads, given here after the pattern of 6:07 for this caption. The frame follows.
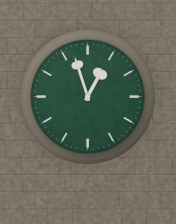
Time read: 12:57
